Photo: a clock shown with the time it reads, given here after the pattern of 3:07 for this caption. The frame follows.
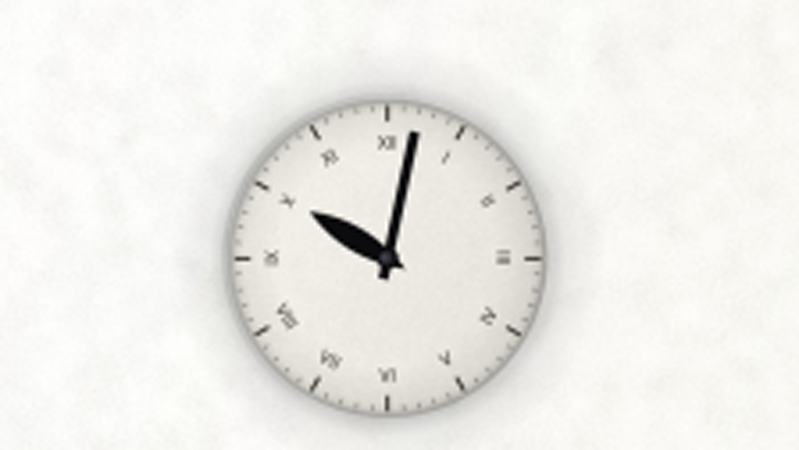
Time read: 10:02
